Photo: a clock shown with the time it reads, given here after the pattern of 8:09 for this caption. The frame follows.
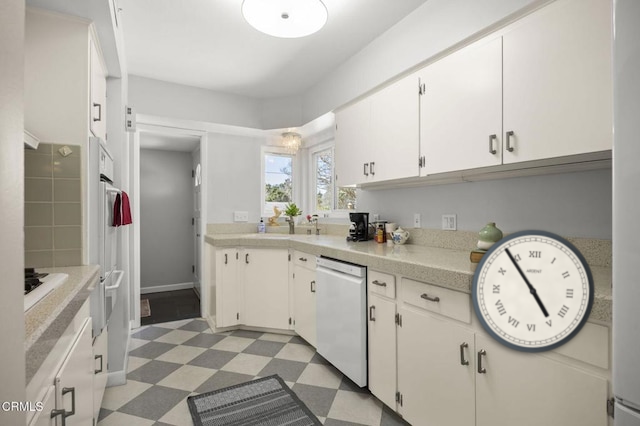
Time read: 4:54
